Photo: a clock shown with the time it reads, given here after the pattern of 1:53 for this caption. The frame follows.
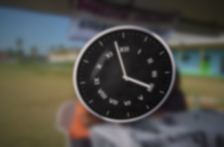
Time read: 3:58
